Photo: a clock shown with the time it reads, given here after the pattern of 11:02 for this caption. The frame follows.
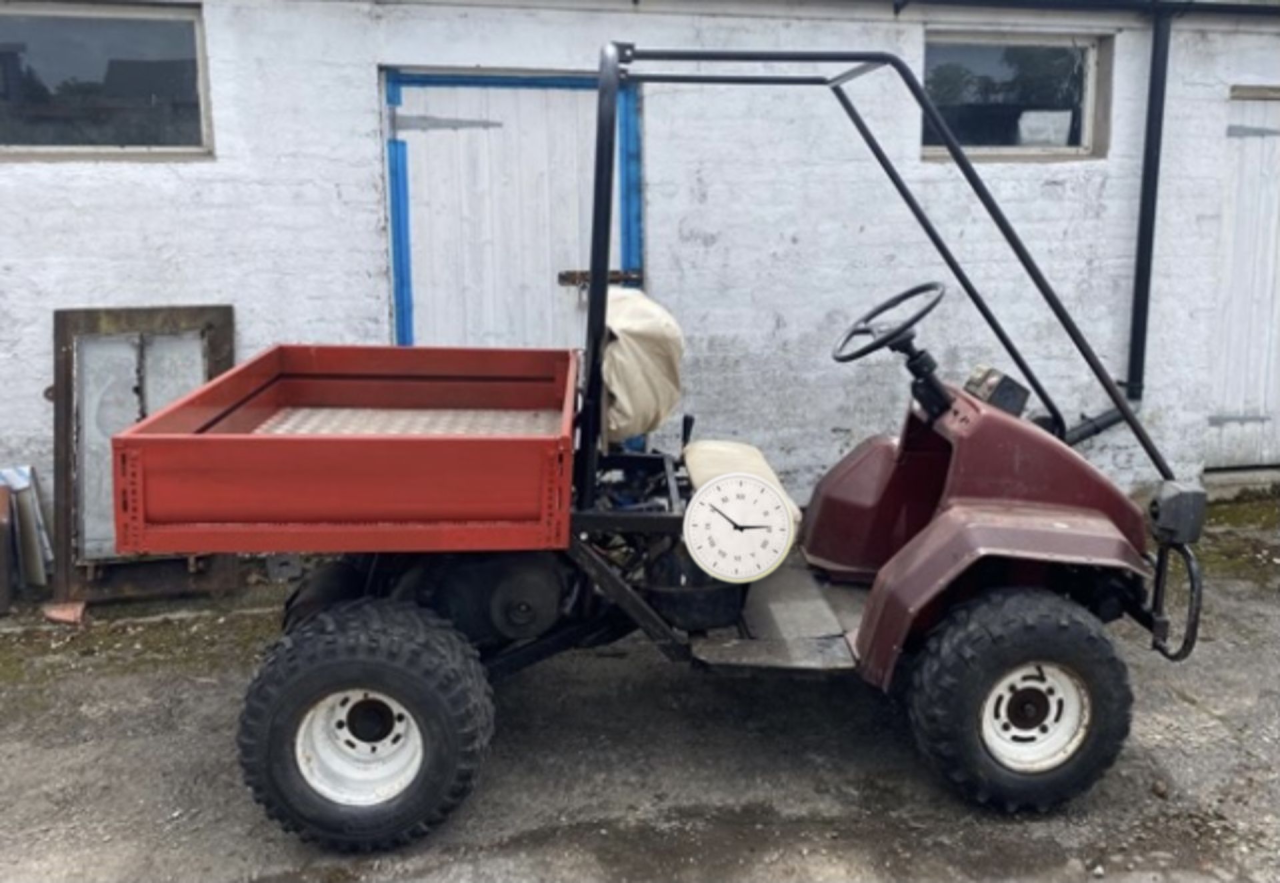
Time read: 2:51
